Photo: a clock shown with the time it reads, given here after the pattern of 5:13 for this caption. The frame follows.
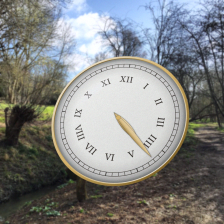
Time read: 4:22
